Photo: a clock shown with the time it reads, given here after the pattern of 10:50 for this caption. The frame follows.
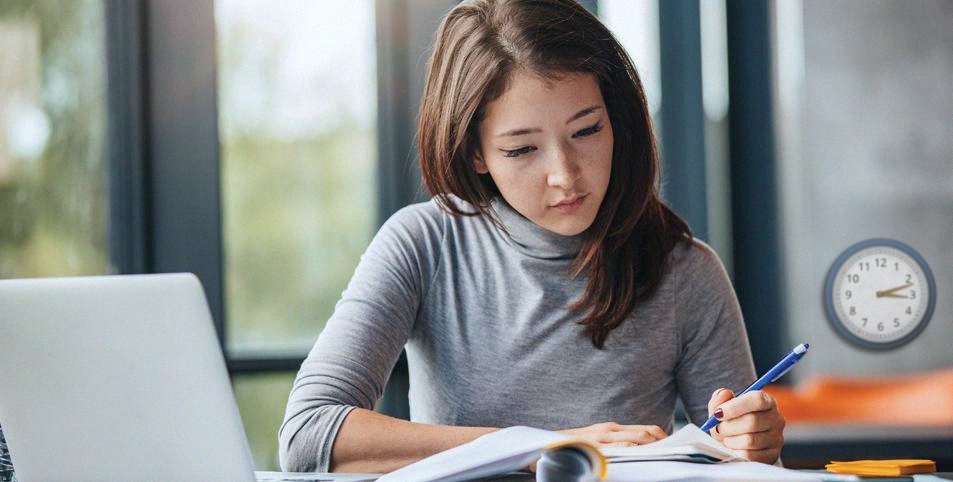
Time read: 3:12
